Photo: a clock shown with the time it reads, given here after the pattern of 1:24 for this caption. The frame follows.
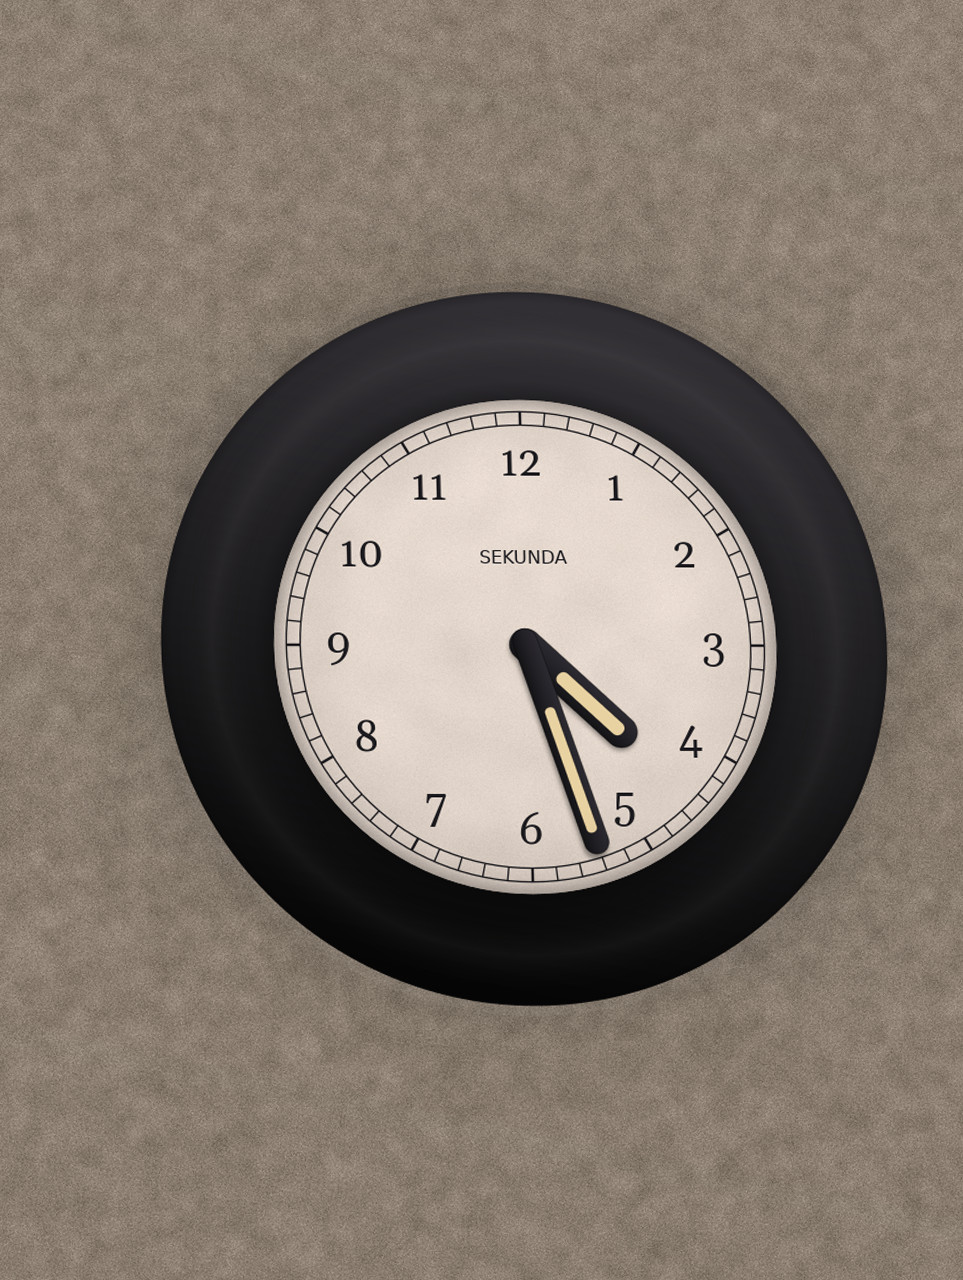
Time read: 4:27
